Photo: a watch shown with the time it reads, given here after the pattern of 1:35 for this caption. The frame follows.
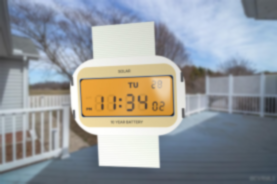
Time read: 11:34
